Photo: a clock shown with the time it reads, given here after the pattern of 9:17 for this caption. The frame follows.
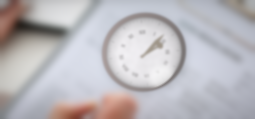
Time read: 2:08
